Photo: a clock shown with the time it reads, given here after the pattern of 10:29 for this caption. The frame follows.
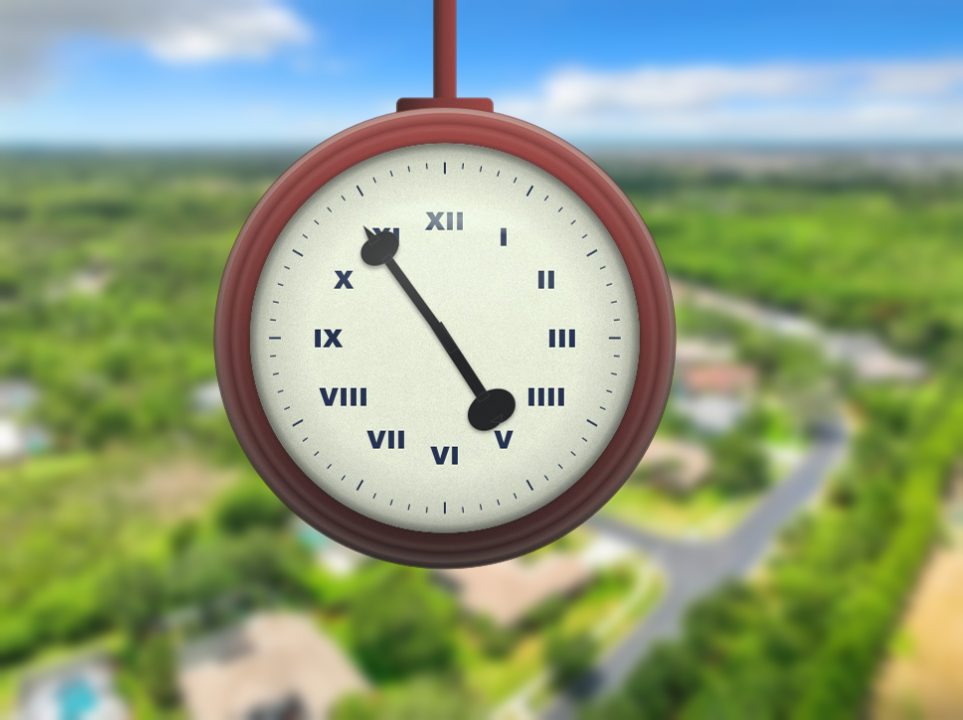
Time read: 4:54
